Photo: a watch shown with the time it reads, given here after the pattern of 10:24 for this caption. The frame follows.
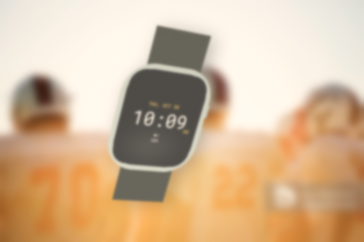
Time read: 10:09
